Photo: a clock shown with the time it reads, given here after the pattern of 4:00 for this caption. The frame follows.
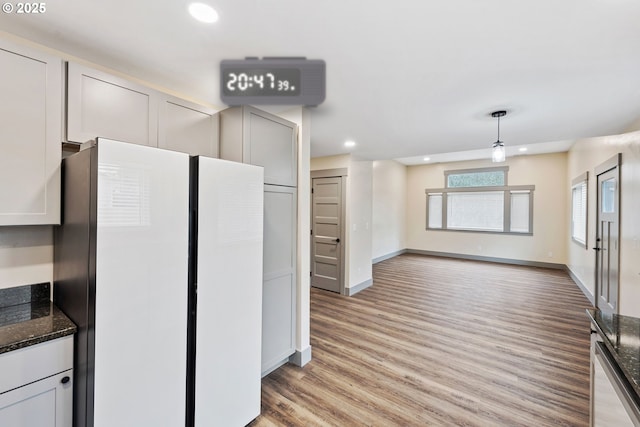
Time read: 20:47
